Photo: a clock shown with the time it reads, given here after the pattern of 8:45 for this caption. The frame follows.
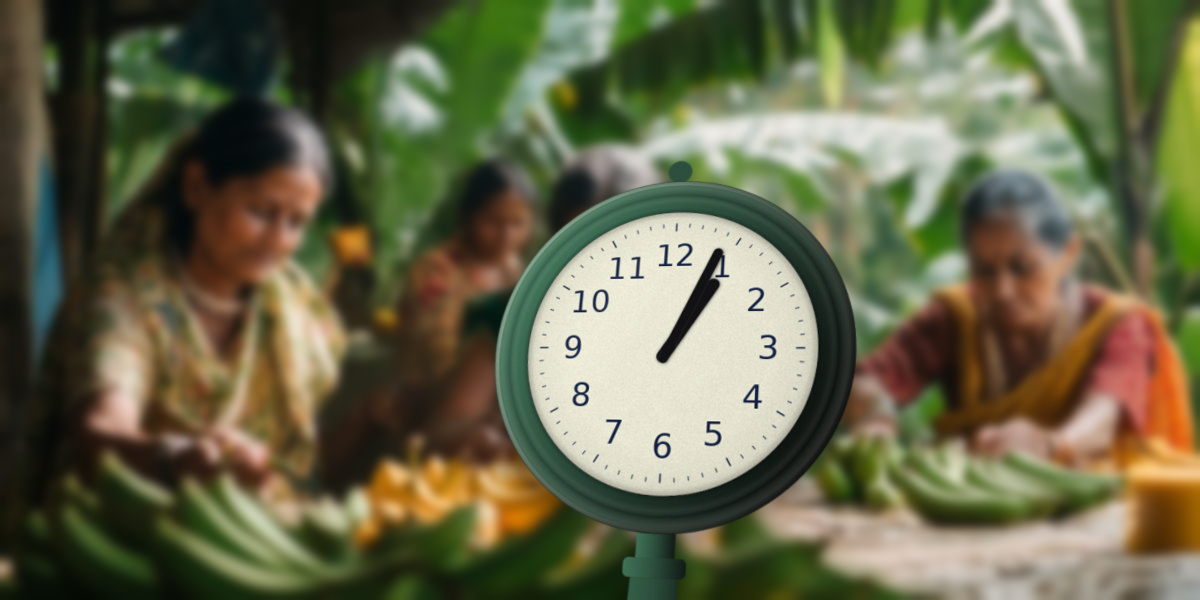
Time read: 1:04
